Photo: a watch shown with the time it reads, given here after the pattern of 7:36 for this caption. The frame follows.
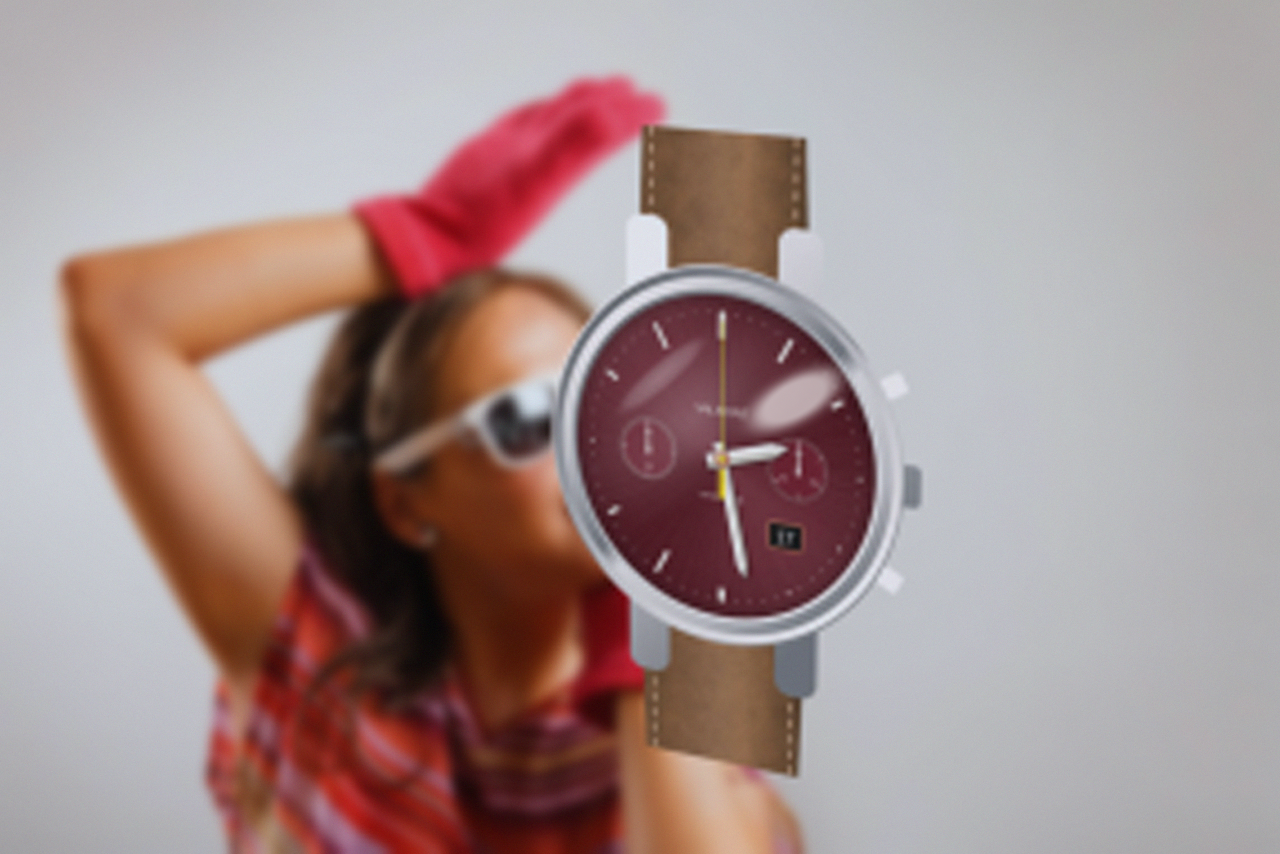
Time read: 2:28
